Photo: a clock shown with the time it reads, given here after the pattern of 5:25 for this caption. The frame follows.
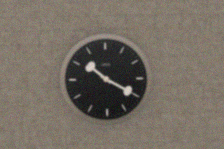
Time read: 10:20
